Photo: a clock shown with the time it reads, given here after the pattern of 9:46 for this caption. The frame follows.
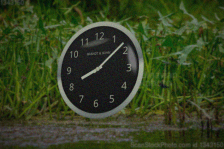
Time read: 8:08
